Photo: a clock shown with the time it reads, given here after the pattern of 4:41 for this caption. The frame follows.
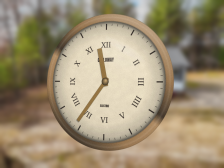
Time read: 11:36
